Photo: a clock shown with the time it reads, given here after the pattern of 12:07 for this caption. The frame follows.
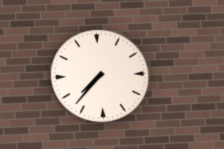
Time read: 7:37
